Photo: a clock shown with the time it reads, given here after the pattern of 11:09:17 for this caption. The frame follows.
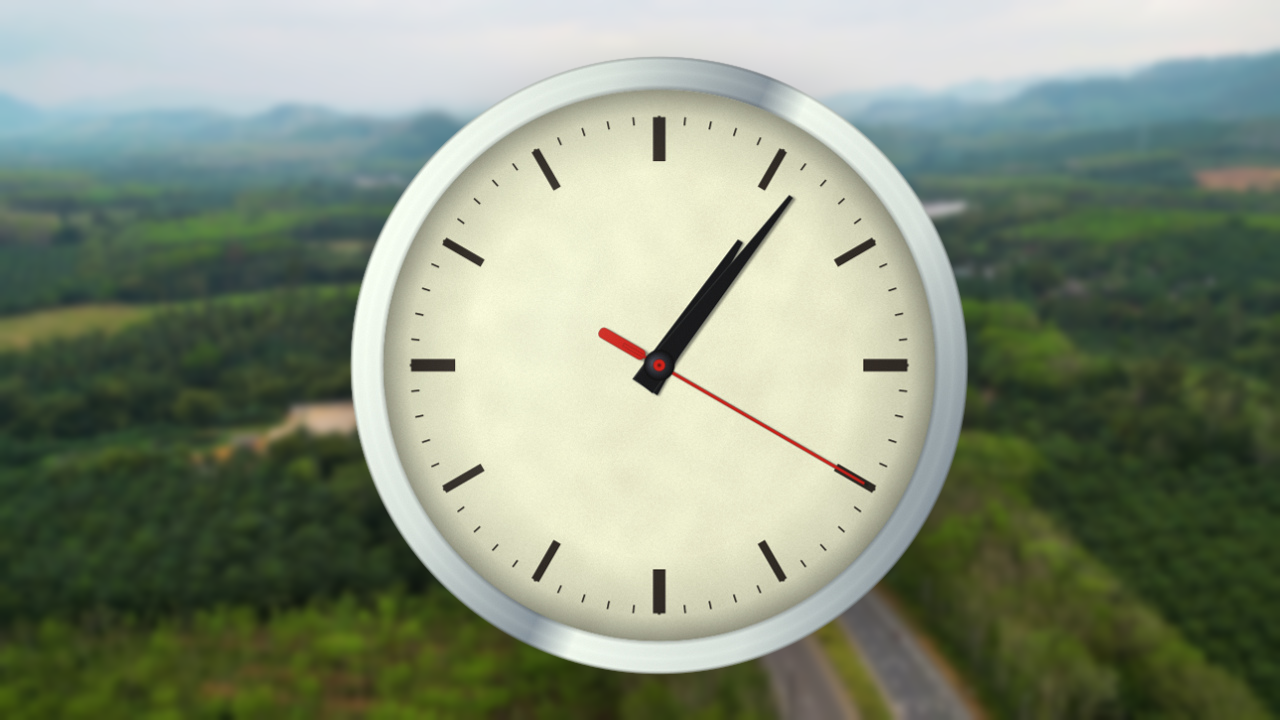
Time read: 1:06:20
